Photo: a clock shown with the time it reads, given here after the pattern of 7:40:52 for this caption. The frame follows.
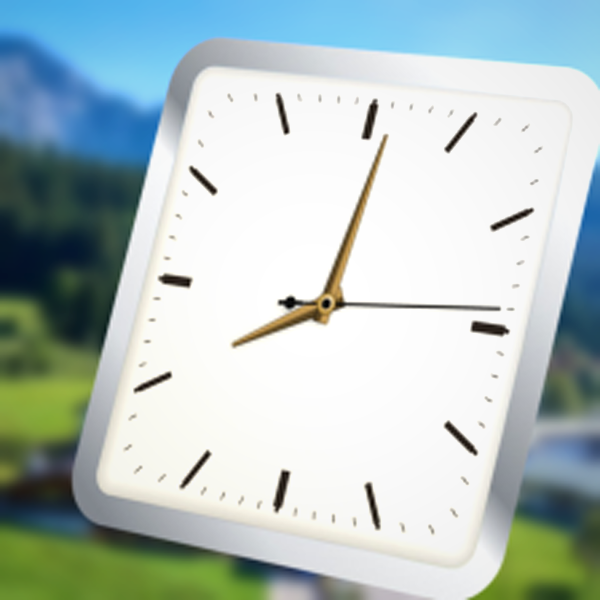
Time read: 8:01:14
